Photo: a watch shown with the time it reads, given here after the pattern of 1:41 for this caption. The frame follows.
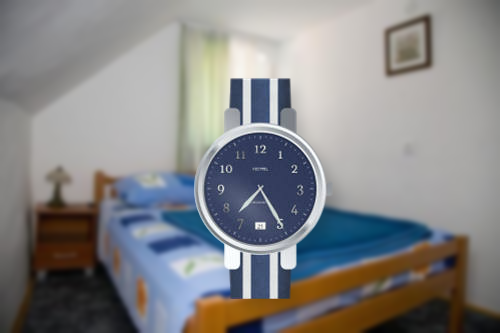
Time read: 7:25
